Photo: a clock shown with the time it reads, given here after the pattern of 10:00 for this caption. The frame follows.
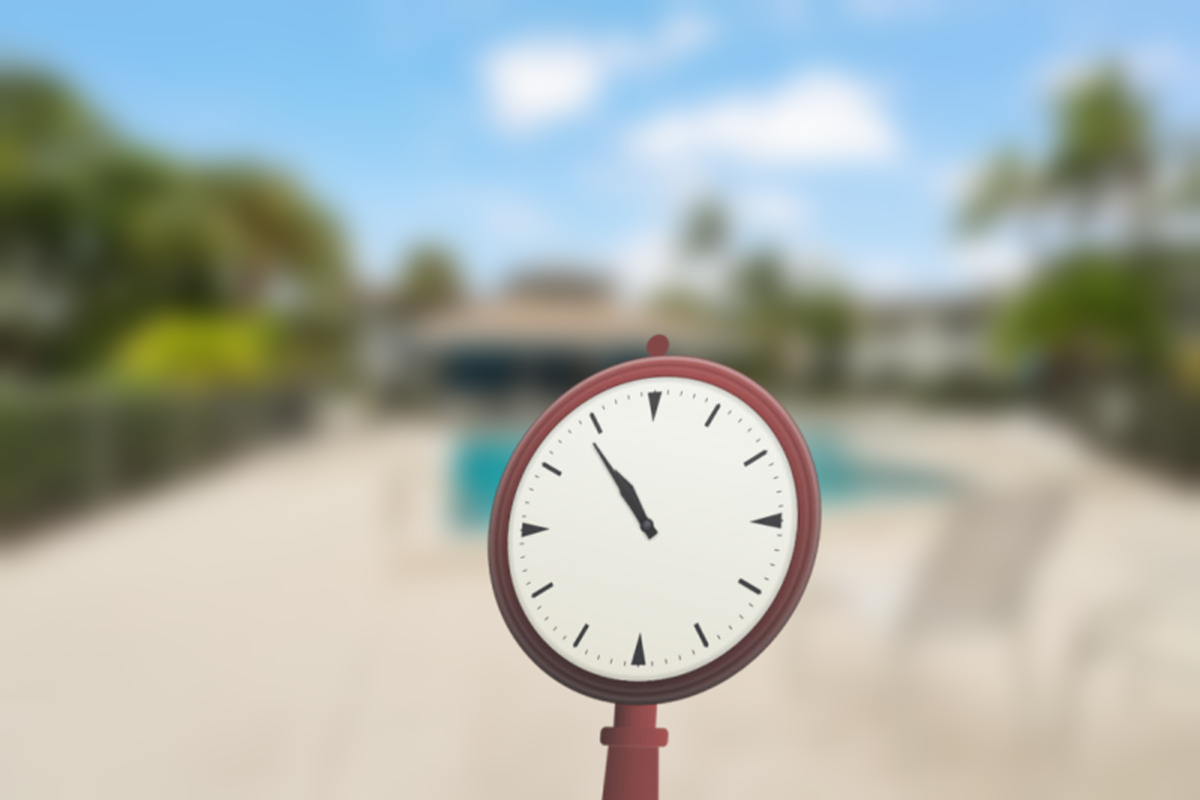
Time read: 10:54
